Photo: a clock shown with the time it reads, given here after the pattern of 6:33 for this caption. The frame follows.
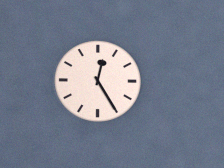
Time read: 12:25
